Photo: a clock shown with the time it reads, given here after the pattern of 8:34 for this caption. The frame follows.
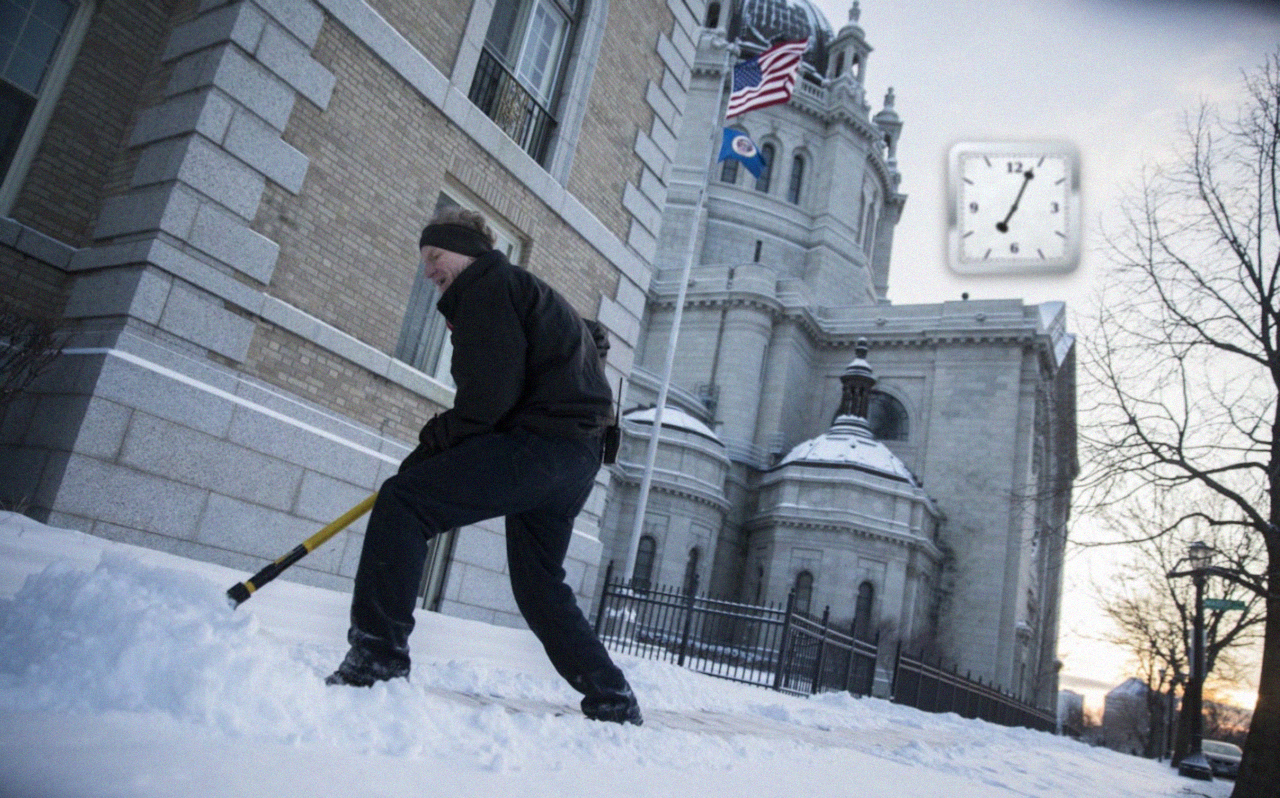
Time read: 7:04
